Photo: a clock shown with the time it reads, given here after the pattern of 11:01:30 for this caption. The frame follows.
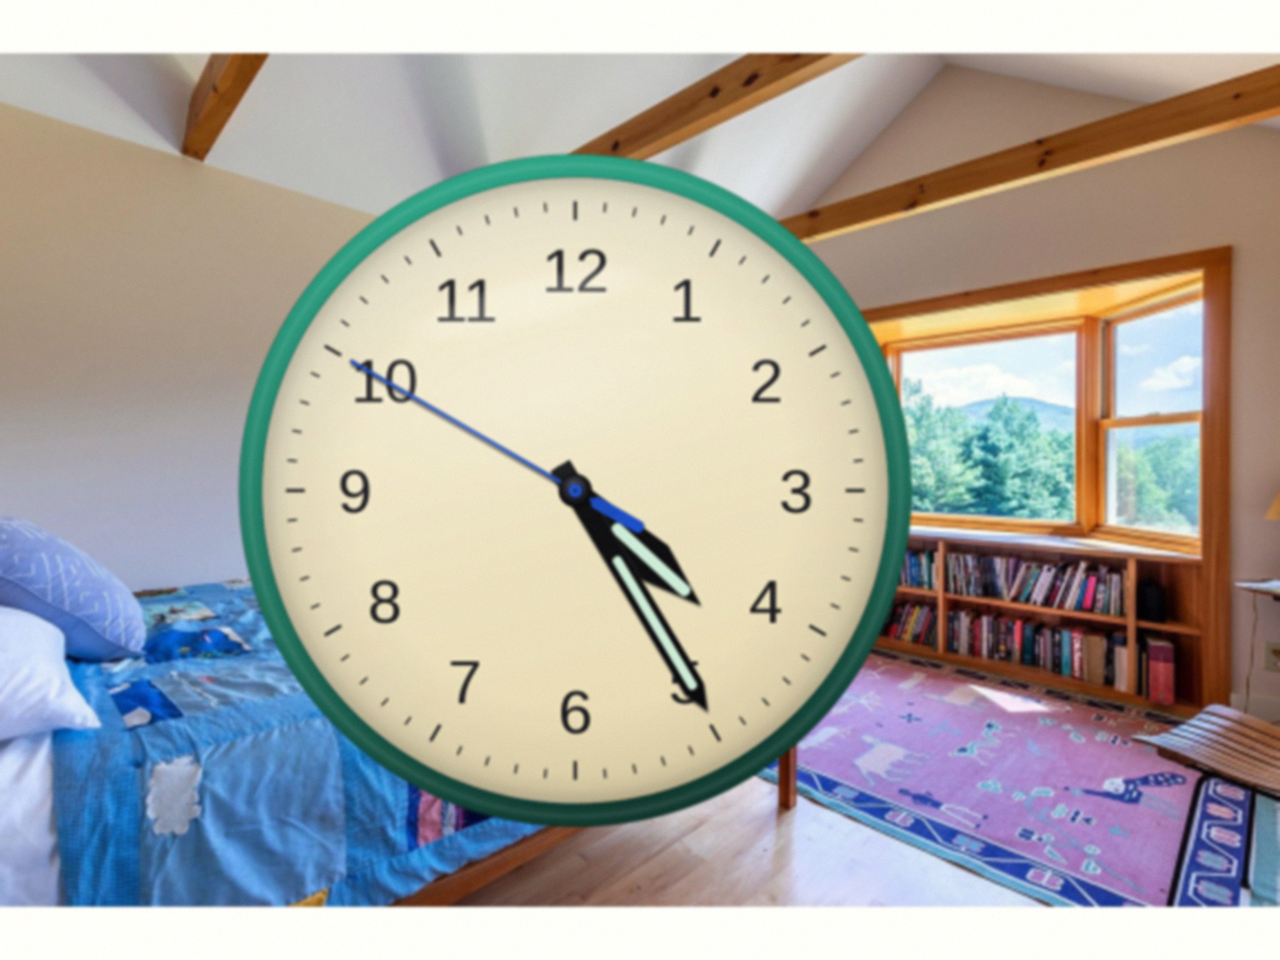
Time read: 4:24:50
